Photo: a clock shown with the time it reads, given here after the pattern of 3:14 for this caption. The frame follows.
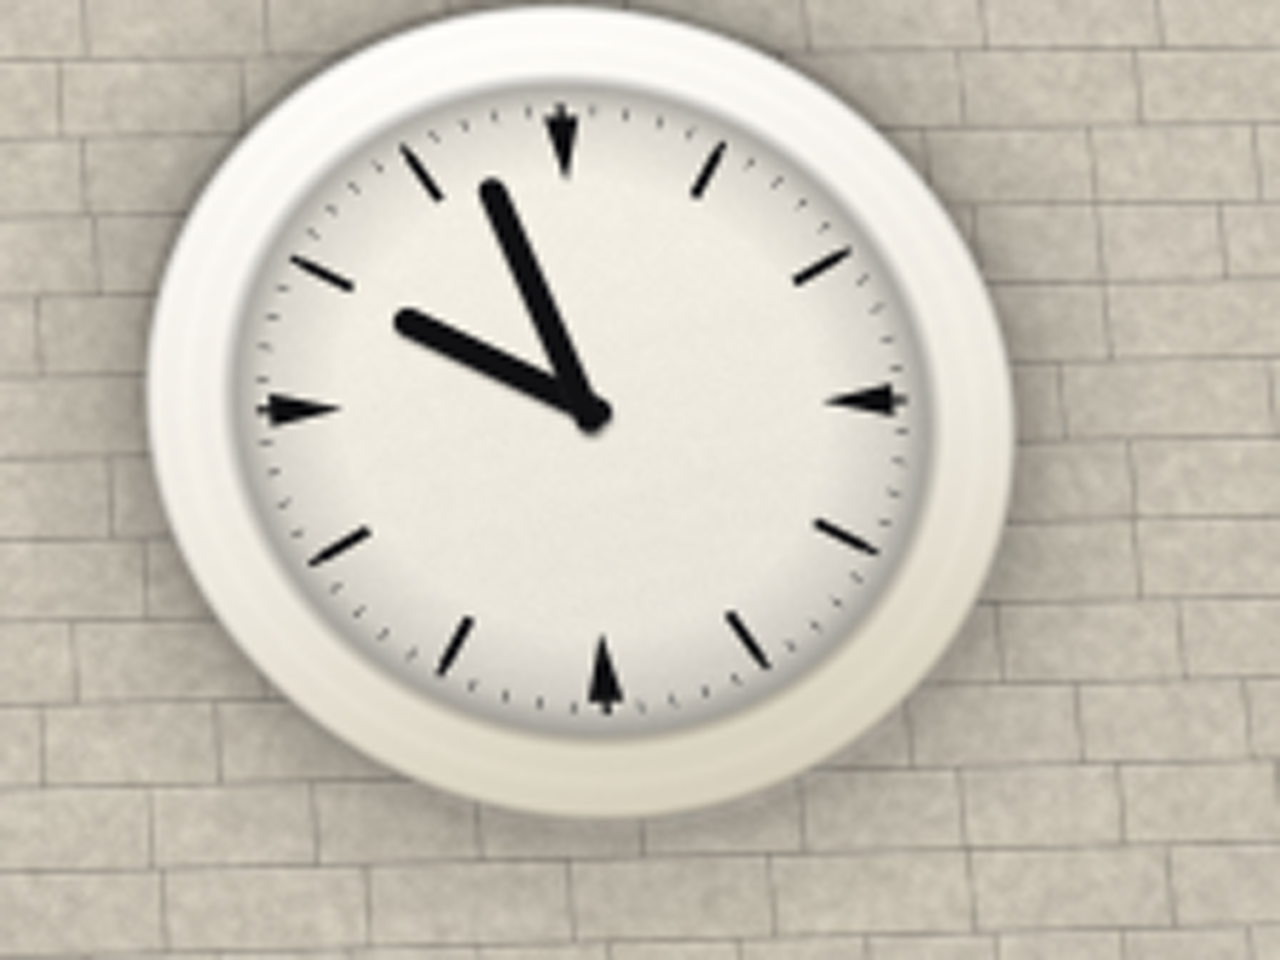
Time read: 9:57
